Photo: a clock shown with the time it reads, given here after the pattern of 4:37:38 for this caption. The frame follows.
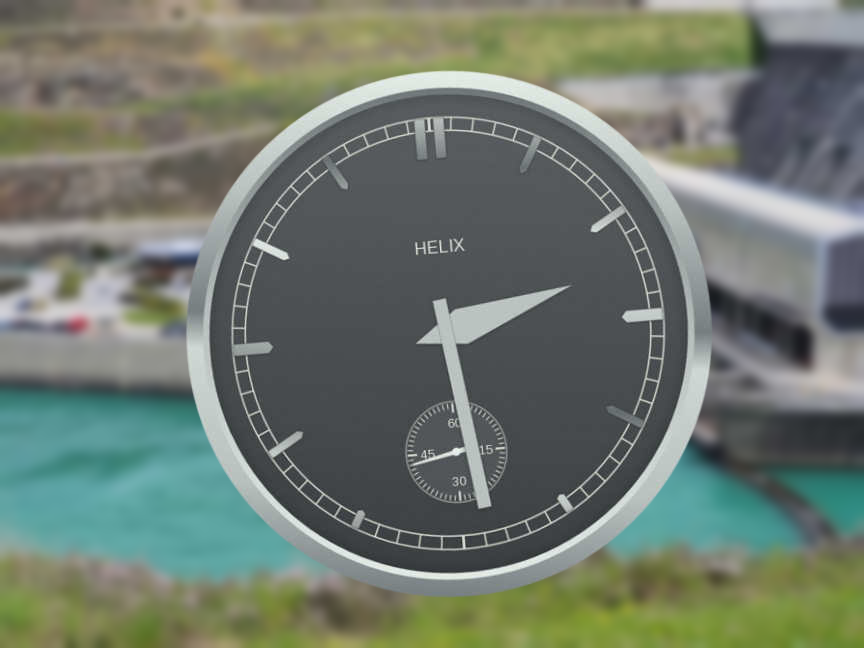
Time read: 2:28:43
